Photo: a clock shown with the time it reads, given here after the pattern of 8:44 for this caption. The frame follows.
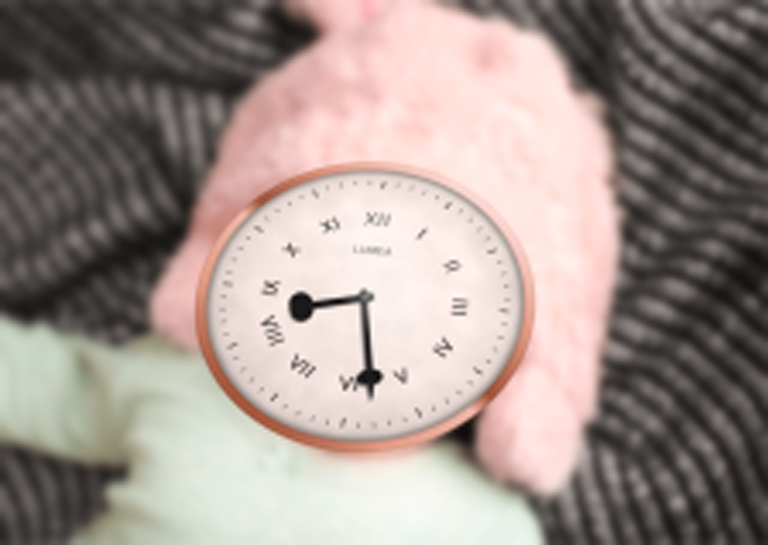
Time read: 8:28
